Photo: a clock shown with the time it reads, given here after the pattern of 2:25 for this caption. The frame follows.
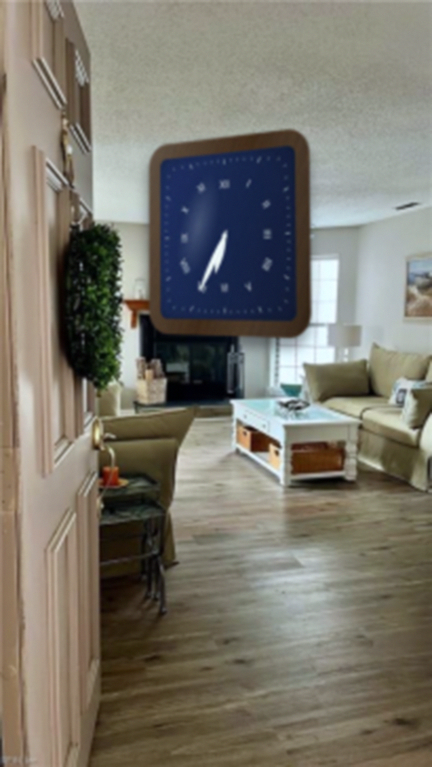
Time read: 6:35
